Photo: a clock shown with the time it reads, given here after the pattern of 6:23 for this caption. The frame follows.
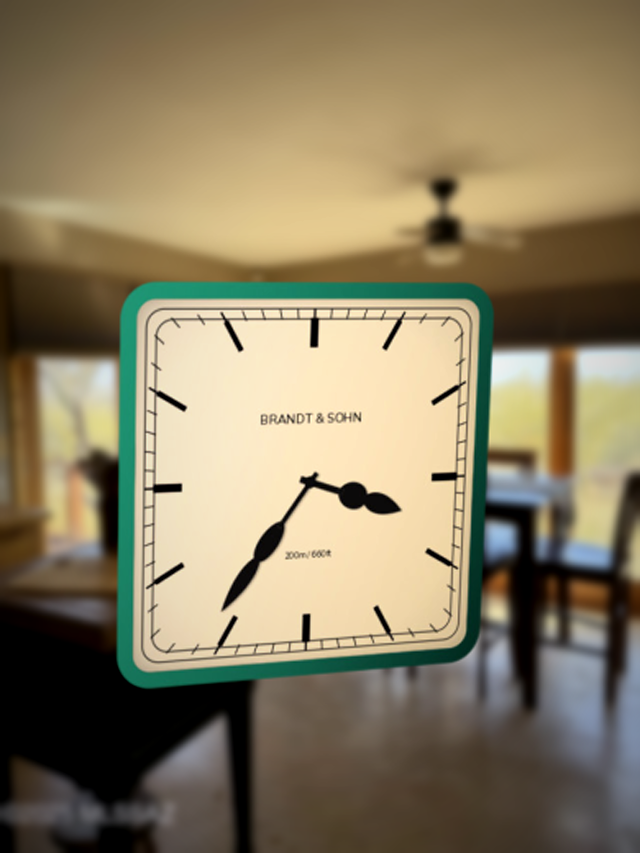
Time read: 3:36
